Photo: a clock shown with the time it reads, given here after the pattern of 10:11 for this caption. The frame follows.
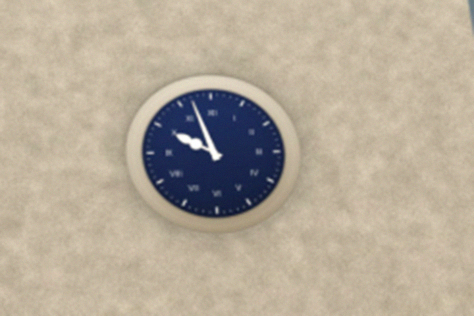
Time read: 9:57
